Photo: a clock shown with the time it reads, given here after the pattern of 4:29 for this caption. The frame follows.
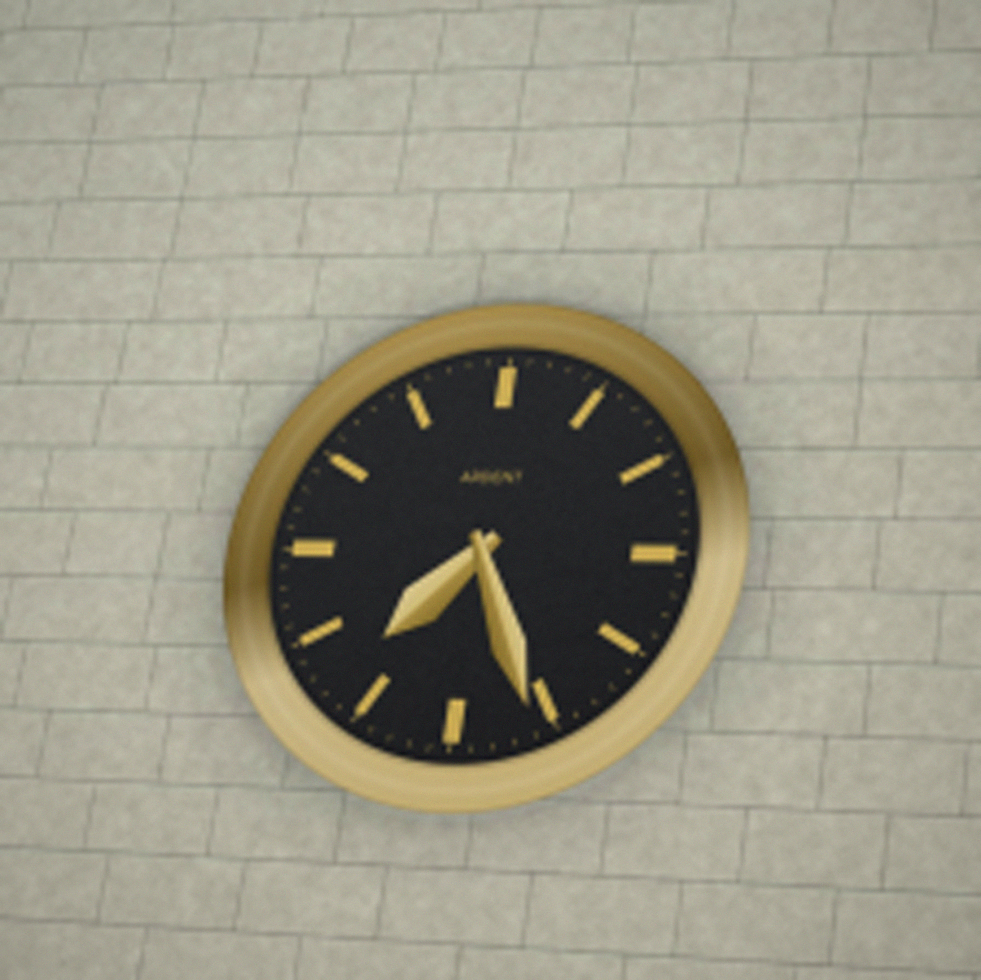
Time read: 7:26
